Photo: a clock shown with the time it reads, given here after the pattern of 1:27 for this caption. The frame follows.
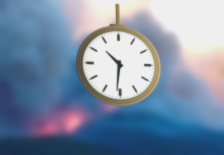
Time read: 10:31
